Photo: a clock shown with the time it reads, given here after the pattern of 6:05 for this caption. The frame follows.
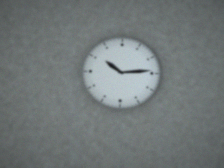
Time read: 10:14
